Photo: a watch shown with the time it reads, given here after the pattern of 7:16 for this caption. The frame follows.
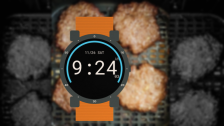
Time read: 9:24
